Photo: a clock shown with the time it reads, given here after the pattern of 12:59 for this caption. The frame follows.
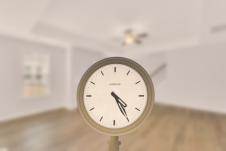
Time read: 4:25
